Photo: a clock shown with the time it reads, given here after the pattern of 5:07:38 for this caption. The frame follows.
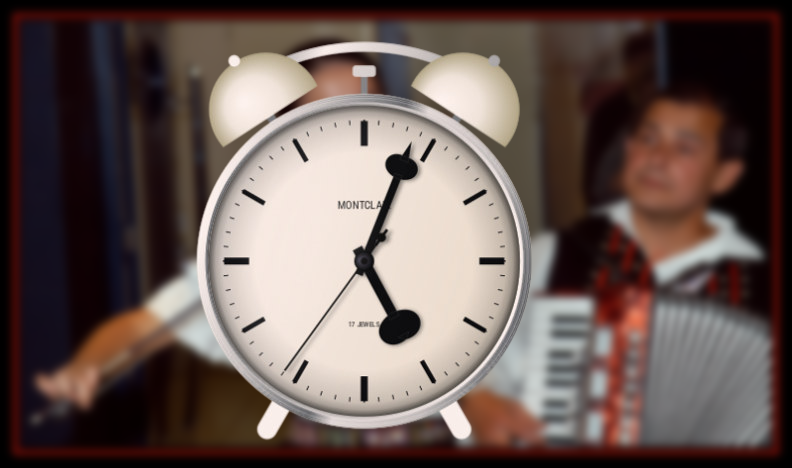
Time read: 5:03:36
